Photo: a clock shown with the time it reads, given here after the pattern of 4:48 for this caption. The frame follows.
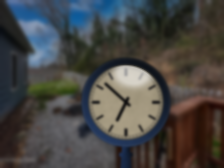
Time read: 6:52
